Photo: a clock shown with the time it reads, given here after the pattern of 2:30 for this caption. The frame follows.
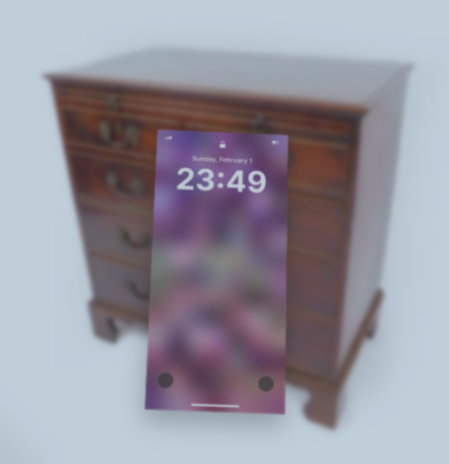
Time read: 23:49
